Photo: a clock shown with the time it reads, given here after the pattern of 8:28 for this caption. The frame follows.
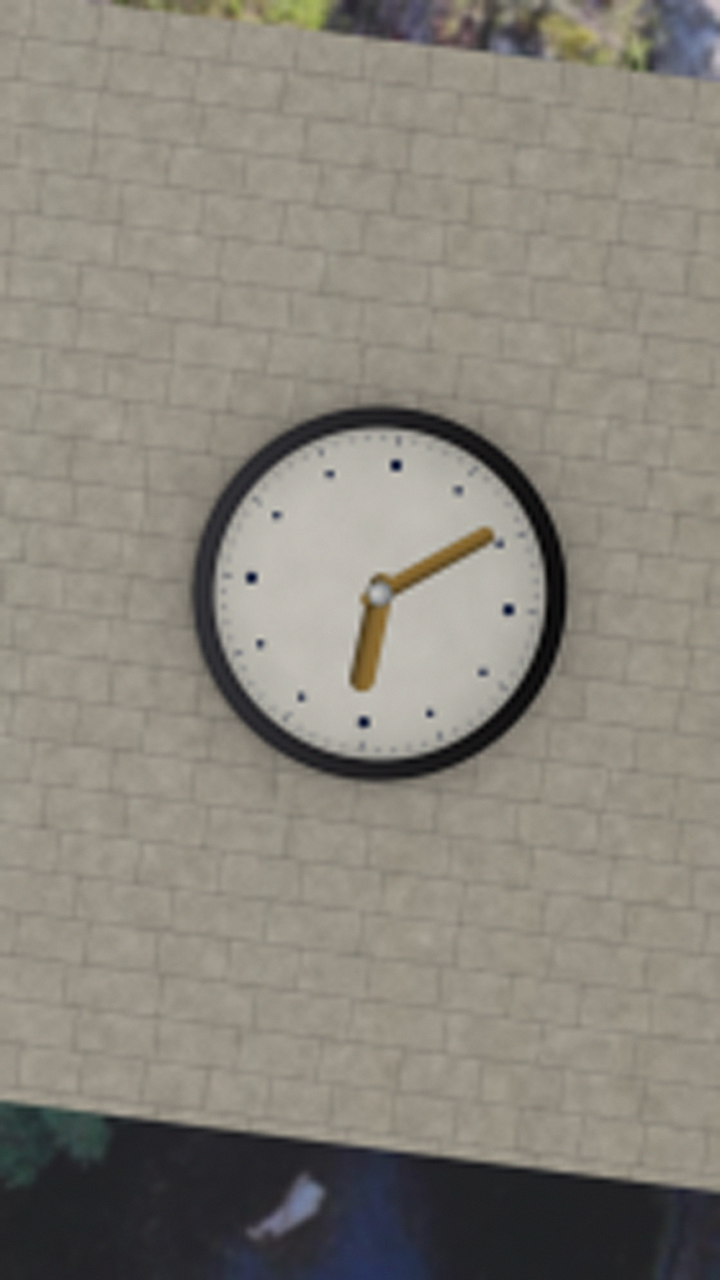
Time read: 6:09
